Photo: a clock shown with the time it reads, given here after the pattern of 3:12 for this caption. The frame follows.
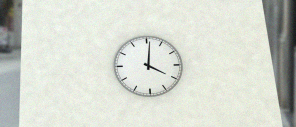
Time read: 4:01
